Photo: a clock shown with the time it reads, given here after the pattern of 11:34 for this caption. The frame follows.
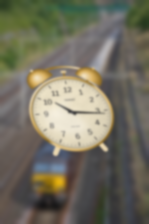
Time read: 10:16
